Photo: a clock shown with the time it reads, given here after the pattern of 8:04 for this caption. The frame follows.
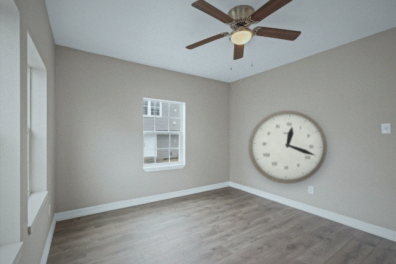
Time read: 12:18
